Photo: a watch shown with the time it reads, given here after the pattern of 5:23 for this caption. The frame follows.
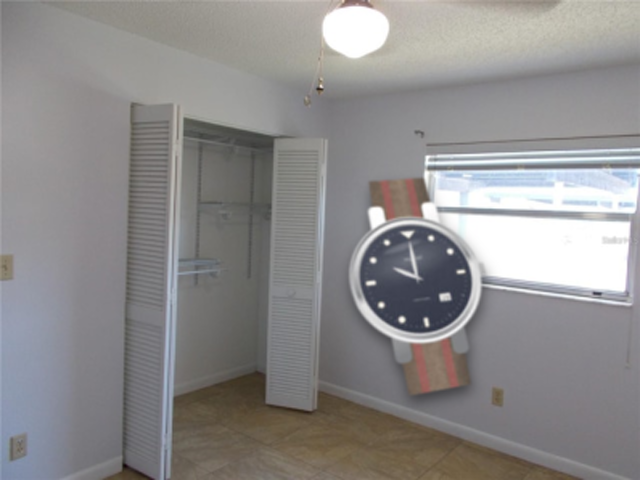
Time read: 10:00
